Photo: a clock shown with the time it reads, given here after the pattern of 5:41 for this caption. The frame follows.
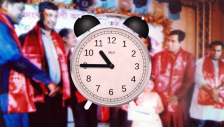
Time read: 10:45
